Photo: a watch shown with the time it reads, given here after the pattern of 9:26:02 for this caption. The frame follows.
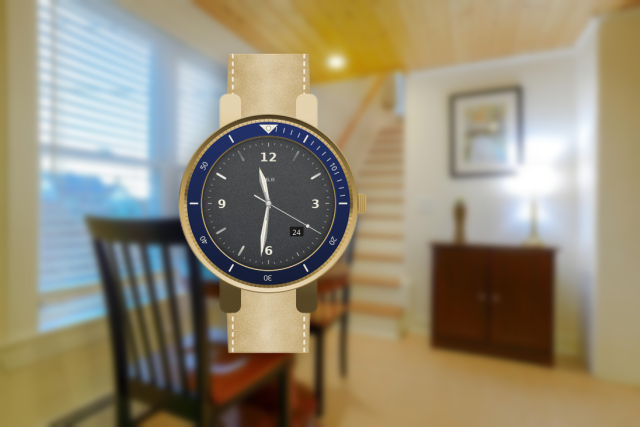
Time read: 11:31:20
